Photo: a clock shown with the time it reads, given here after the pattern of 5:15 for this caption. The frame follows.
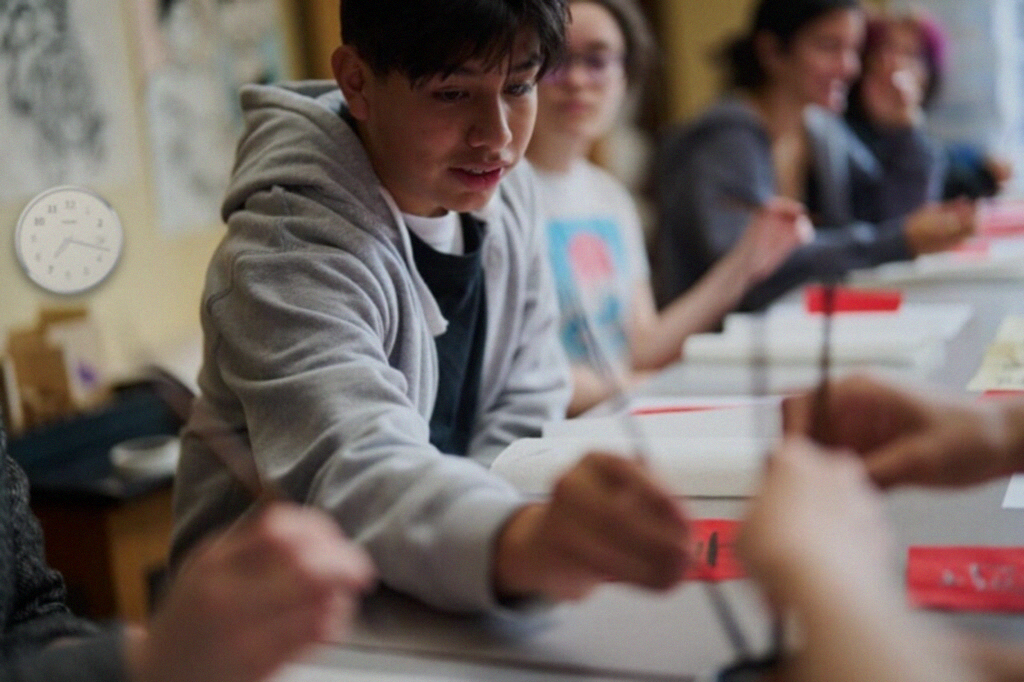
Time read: 7:17
